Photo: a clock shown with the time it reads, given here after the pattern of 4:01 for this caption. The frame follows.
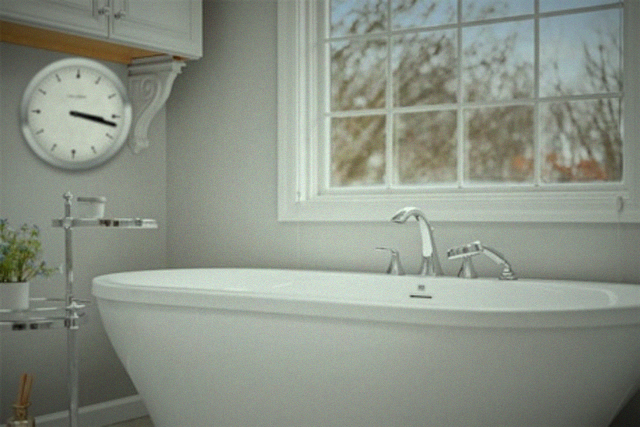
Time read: 3:17
